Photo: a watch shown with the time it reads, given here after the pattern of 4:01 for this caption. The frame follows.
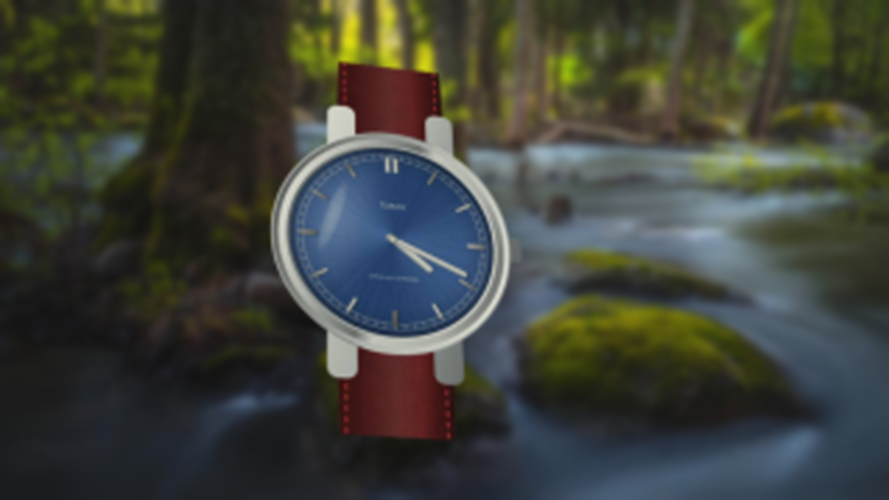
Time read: 4:19
